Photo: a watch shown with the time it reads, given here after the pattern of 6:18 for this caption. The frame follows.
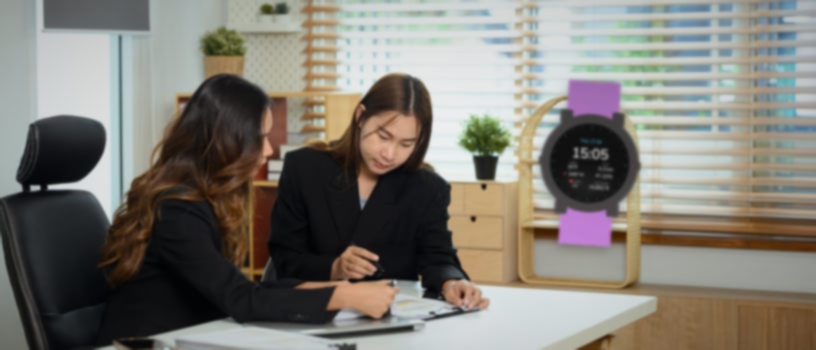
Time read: 15:05
